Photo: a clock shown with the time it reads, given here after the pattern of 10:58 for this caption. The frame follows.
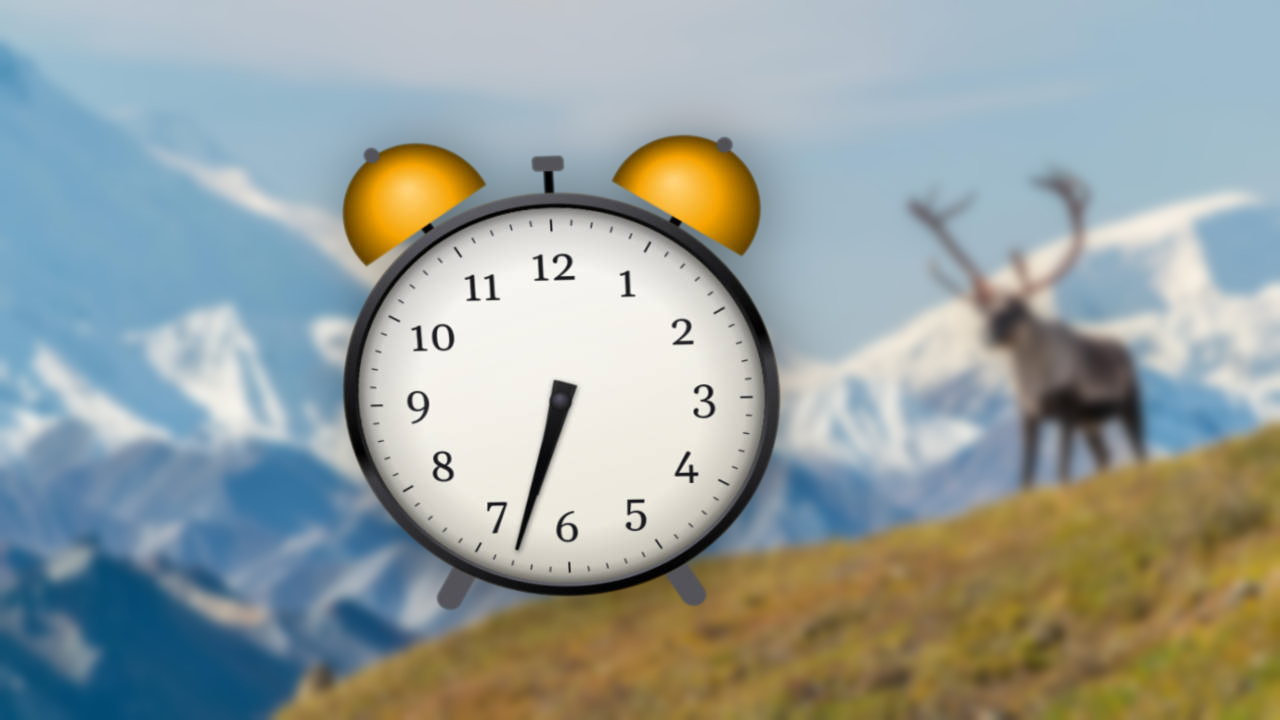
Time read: 6:33
